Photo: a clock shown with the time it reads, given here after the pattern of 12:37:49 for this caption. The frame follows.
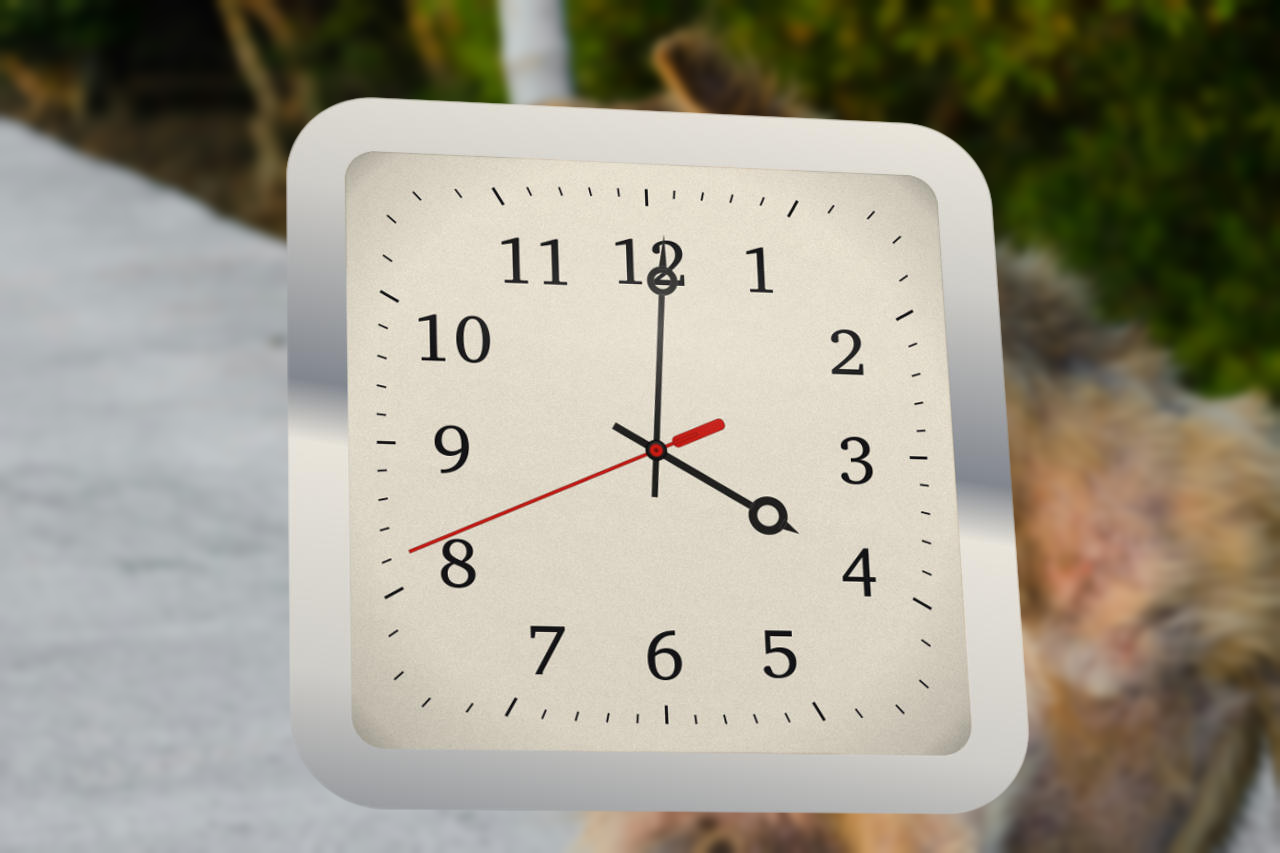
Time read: 4:00:41
